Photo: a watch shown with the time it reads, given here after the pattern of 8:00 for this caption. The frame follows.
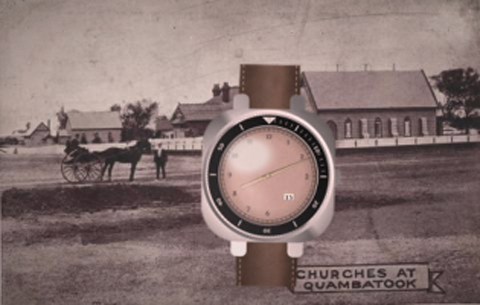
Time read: 8:11
